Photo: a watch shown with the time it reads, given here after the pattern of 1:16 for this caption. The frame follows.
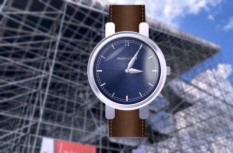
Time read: 3:05
